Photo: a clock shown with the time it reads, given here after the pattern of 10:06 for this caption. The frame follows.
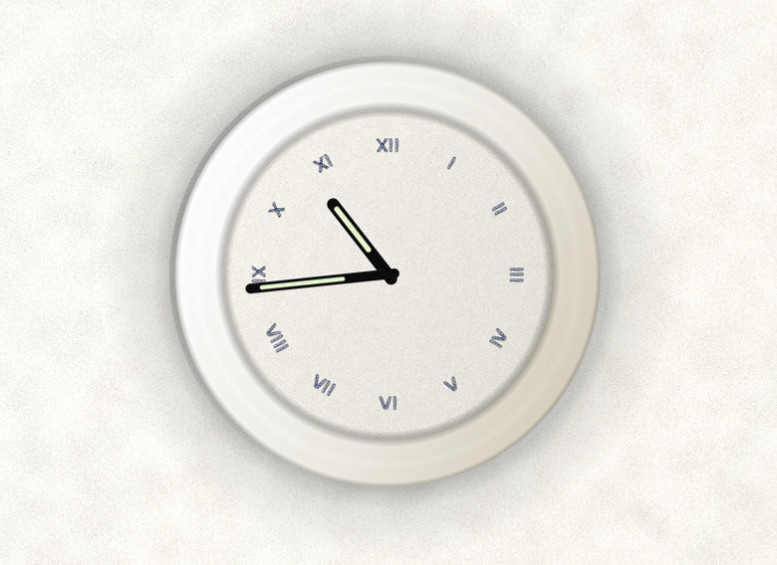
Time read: 10:44
